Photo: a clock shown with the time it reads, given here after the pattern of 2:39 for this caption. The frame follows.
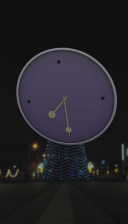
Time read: 7:30
